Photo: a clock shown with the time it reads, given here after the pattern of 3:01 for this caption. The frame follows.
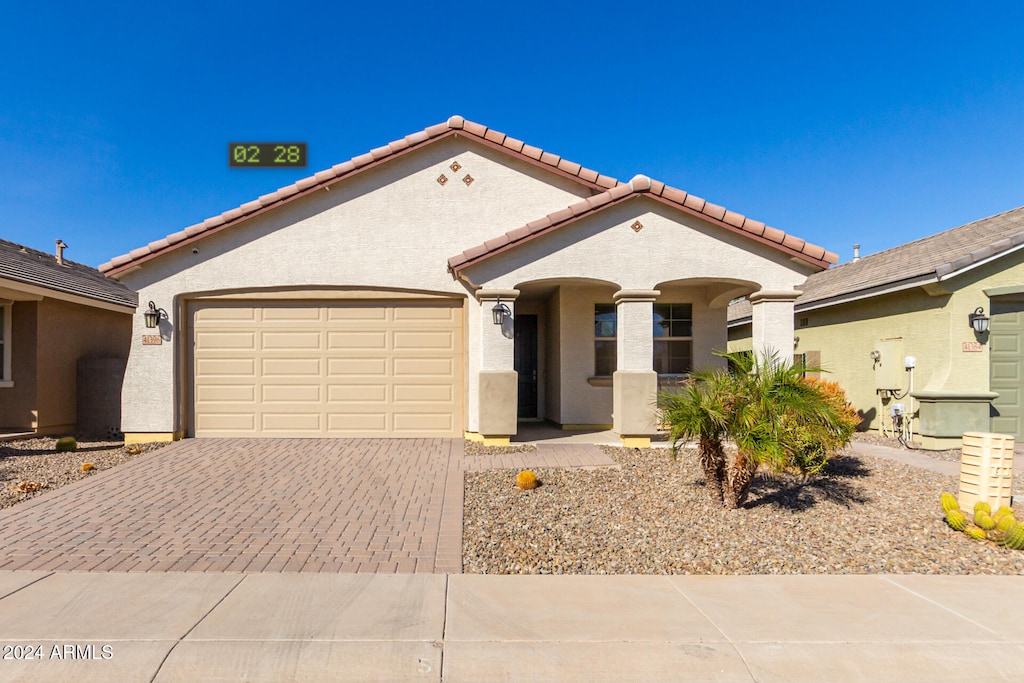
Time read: 2:28
